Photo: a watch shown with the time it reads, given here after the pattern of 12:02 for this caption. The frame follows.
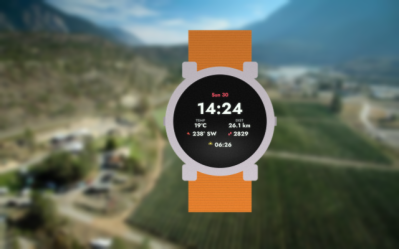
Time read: 14:24
